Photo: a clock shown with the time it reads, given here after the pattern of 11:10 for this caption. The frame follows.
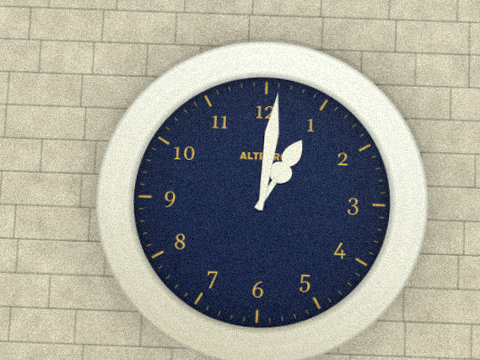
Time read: 1:01
